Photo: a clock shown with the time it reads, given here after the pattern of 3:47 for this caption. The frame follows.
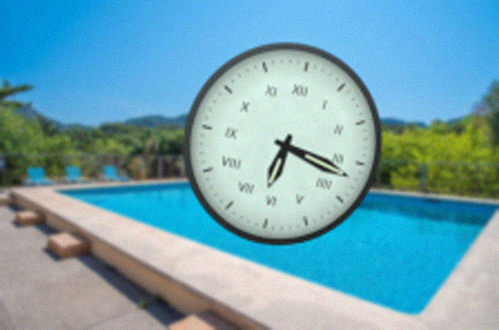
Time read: 6:17
